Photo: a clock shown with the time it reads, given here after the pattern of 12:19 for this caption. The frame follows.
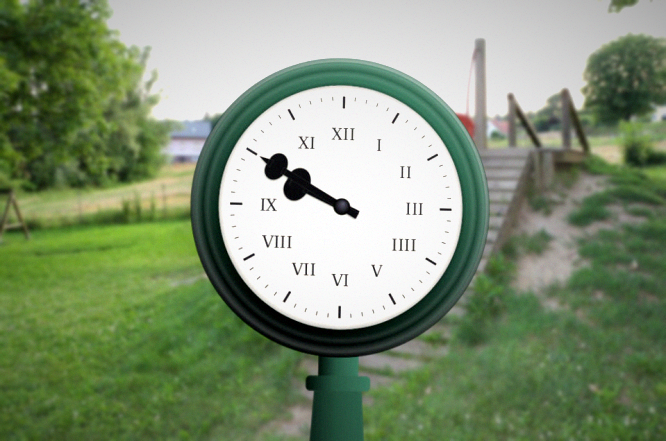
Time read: 9:50
